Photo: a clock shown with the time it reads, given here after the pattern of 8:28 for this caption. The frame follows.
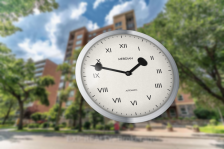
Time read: 1:48
